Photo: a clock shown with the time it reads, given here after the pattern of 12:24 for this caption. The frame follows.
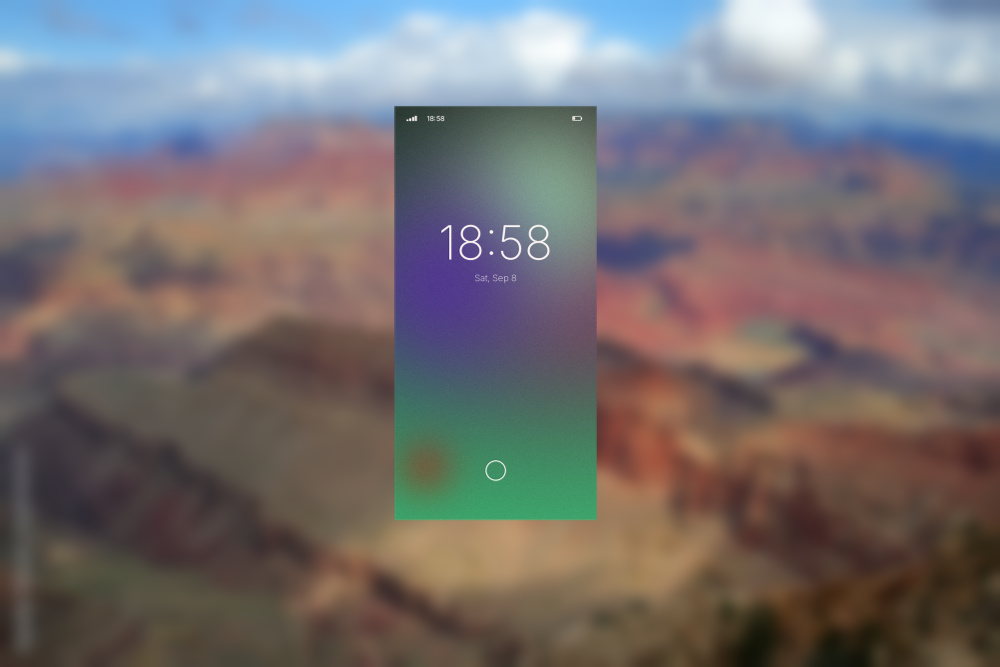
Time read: 18:58
